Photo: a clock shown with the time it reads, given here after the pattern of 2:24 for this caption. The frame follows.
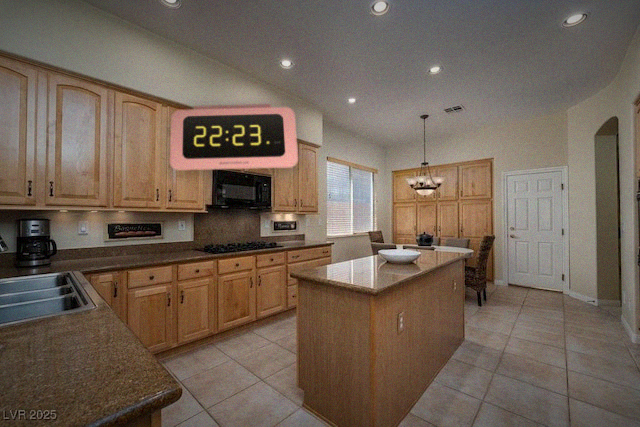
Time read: 22:23
